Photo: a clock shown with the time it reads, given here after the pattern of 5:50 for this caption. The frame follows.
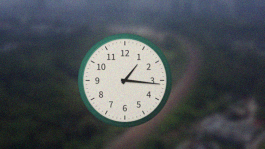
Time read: 1:16
